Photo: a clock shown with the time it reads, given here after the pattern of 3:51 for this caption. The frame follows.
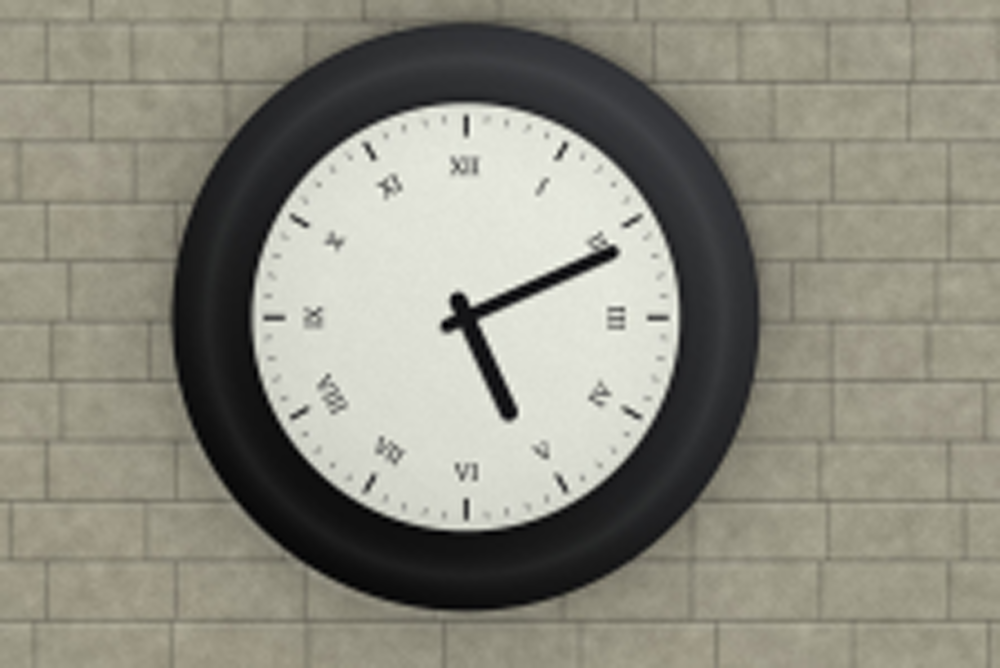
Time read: 5:11
